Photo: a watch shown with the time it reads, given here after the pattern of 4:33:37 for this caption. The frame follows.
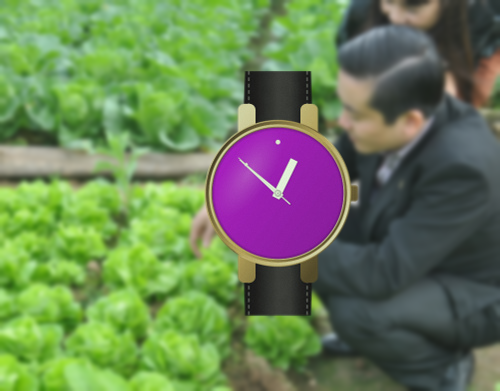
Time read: 12:51:52
